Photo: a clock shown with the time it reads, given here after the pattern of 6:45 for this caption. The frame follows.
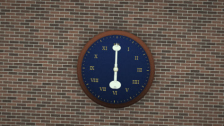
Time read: 6:00
